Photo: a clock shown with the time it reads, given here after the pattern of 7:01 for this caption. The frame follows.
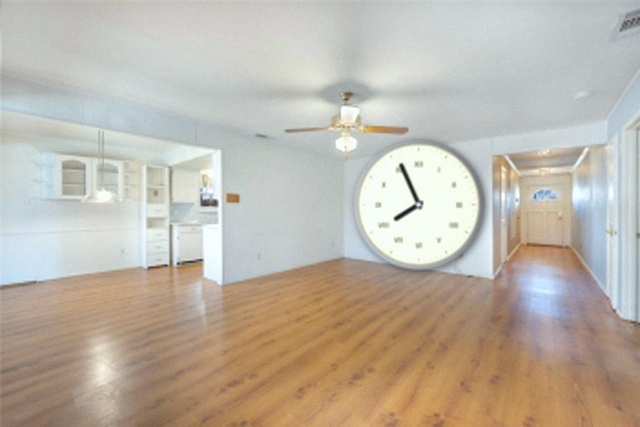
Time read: 7:56
